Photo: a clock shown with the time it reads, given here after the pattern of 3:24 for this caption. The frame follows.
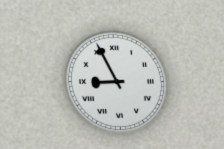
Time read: 8:56
